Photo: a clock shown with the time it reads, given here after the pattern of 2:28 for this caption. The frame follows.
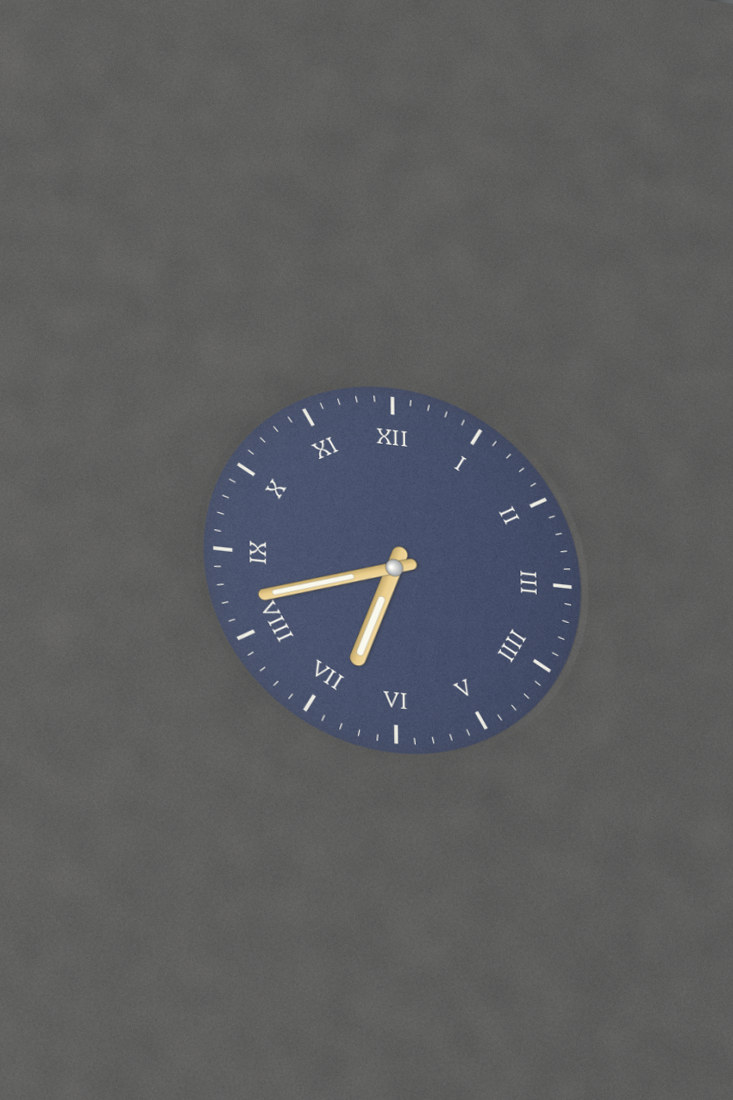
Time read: 6:42
